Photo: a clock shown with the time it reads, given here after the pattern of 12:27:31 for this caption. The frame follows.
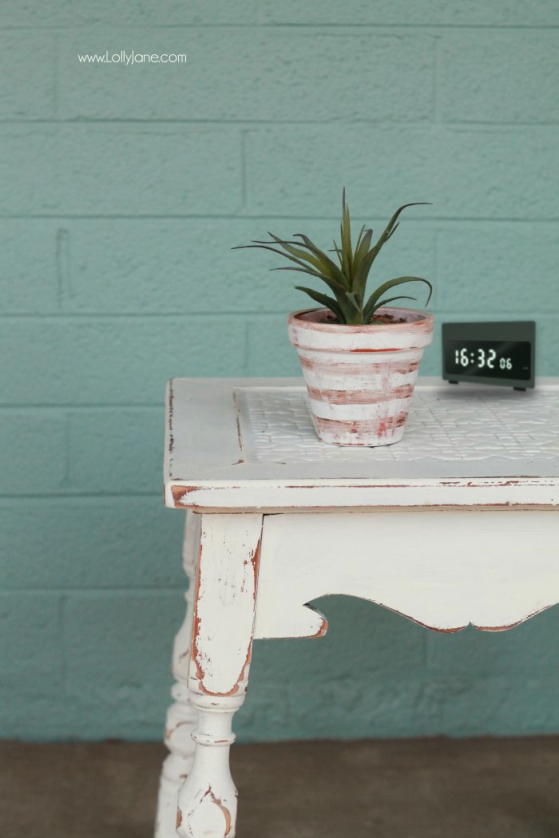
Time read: 16:32:06
